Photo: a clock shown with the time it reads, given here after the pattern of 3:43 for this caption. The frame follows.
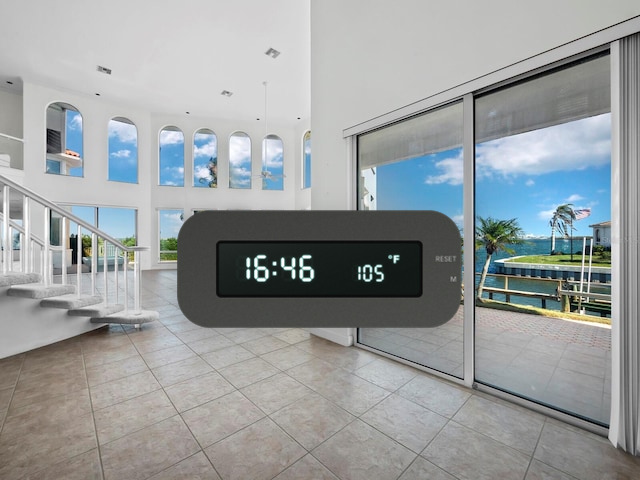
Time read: 16:46
